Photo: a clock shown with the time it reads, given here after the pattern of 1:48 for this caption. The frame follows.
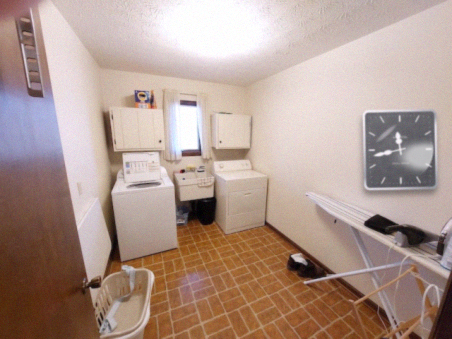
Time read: 11:43
